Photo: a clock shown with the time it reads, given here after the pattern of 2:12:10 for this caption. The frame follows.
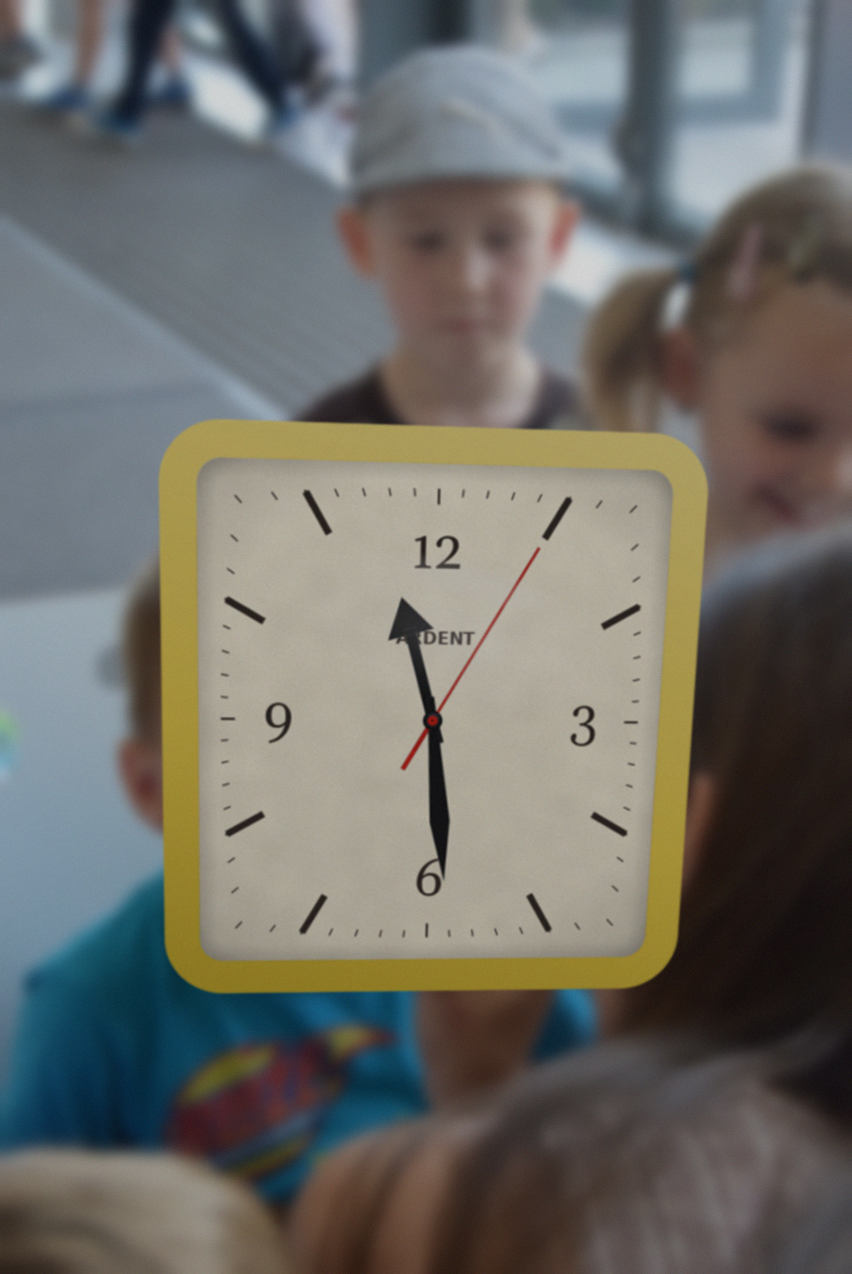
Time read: 11:29:05
